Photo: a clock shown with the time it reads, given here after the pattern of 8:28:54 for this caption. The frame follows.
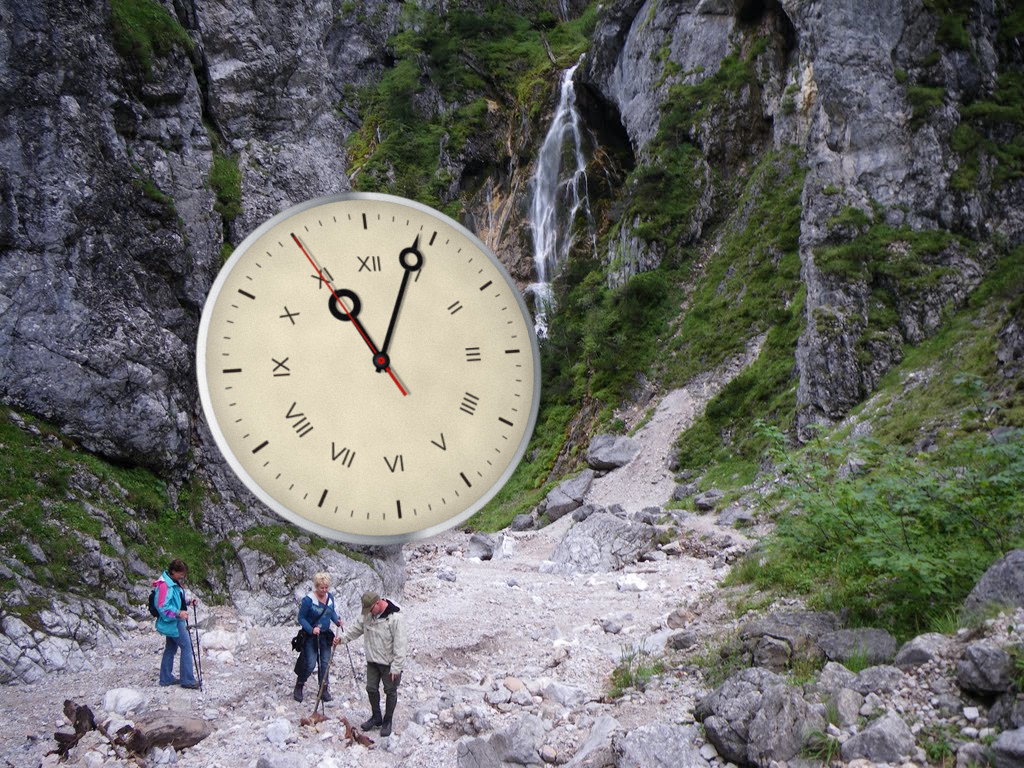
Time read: 11:03:55
